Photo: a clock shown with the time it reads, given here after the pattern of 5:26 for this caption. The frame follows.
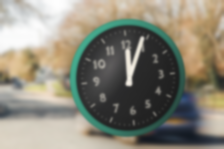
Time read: 12:04
